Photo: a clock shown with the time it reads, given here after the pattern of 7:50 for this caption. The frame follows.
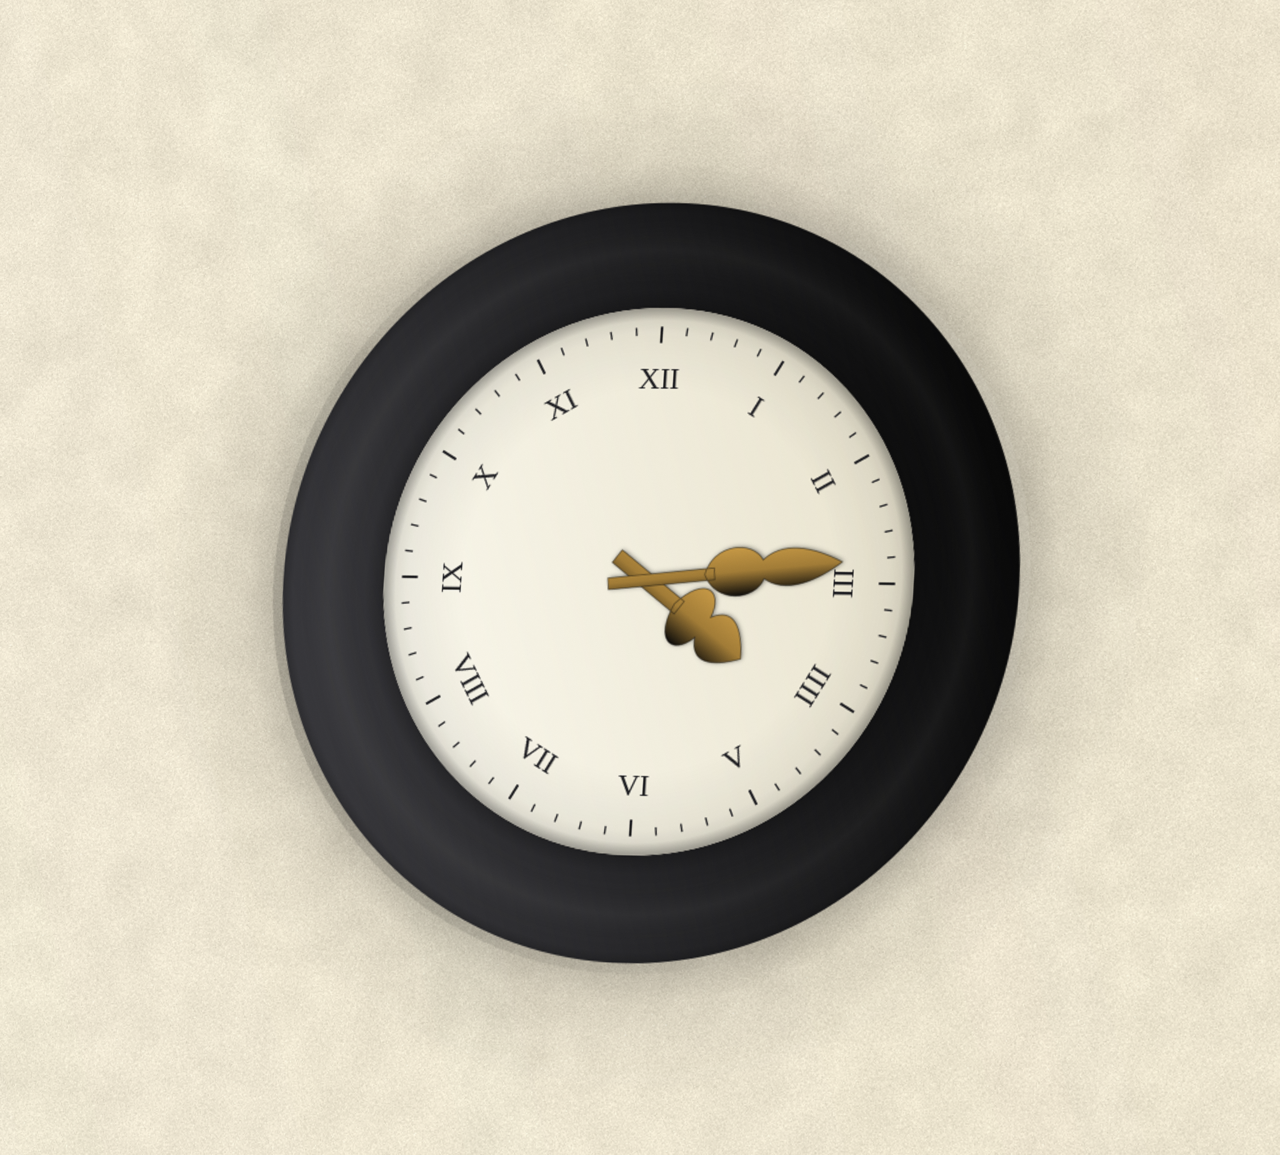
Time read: 4:14
